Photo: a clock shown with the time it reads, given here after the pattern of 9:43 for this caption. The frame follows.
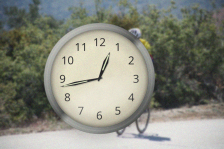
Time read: 12:43
